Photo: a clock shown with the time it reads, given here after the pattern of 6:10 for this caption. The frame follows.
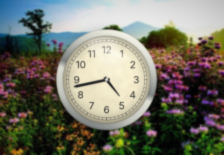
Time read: 4:43
